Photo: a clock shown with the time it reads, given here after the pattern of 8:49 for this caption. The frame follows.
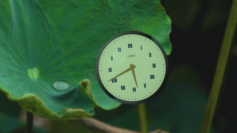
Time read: 5:41
